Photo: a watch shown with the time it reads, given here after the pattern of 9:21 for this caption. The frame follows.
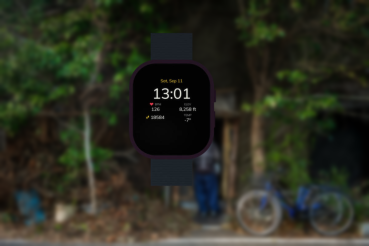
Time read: 13:01
